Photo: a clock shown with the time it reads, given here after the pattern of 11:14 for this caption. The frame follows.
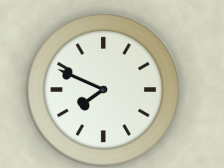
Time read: 7:49
